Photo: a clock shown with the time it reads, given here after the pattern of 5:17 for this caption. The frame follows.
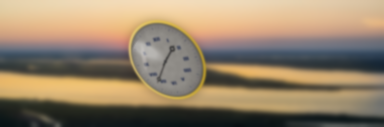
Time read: 1:37
